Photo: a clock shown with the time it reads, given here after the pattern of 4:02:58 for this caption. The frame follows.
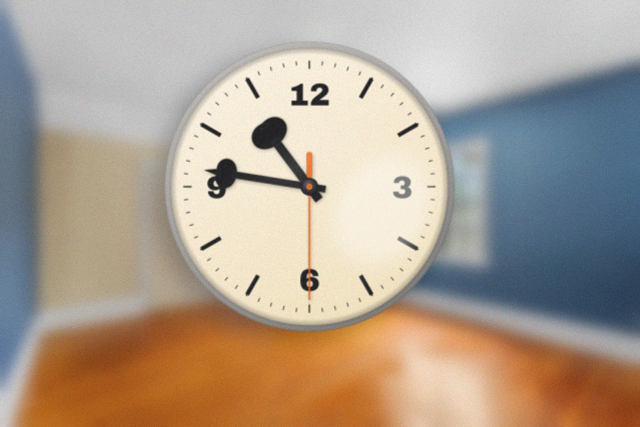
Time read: 10:46:30
